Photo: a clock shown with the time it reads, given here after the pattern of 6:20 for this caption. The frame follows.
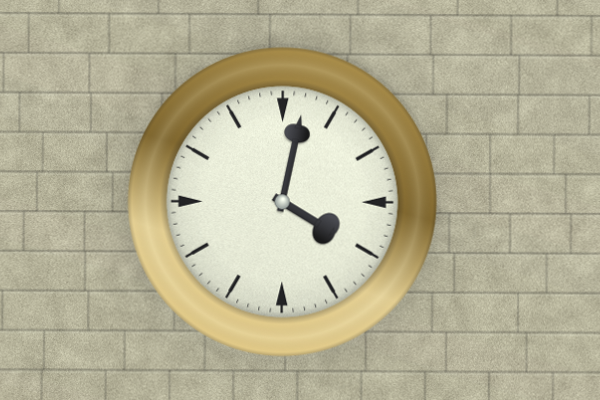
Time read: 4:02
